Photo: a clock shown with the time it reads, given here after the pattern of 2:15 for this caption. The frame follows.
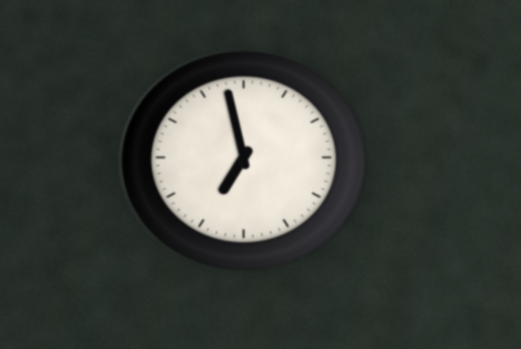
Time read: 6:58
